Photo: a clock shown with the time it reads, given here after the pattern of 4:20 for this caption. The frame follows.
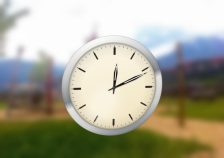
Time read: 12:11
